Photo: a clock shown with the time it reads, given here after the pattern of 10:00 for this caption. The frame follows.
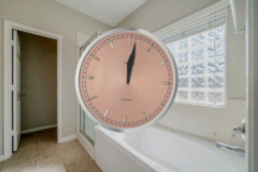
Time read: 12:01
